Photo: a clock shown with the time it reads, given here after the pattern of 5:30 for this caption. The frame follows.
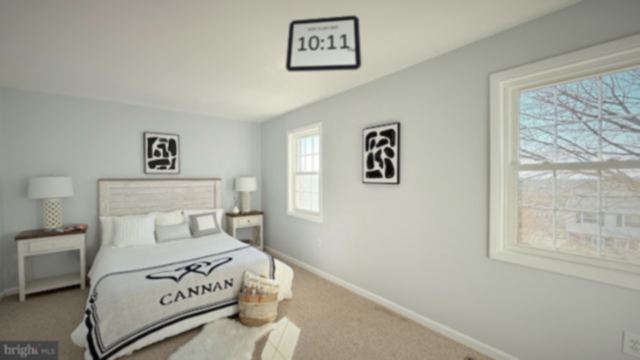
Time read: 10:11
